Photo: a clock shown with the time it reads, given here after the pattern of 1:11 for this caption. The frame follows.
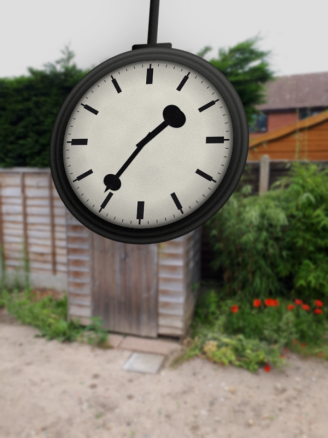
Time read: 1:36
